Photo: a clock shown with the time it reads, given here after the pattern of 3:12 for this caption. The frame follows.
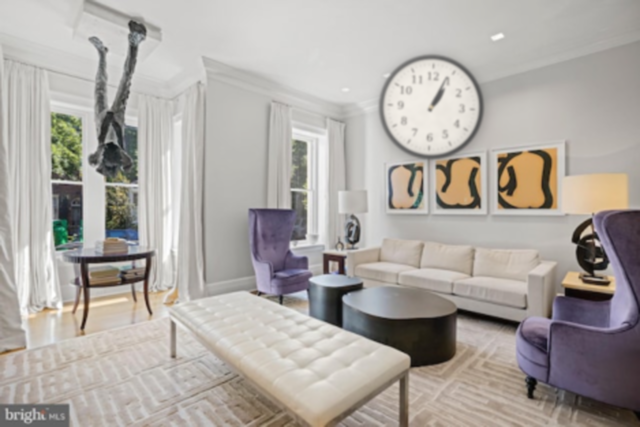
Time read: 1:04
